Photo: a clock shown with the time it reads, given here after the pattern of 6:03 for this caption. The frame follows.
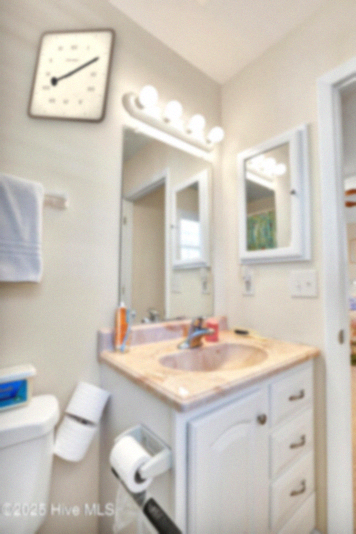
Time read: 8:10
